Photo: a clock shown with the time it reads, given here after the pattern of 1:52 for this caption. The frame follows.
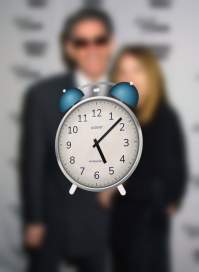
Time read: 5:08
